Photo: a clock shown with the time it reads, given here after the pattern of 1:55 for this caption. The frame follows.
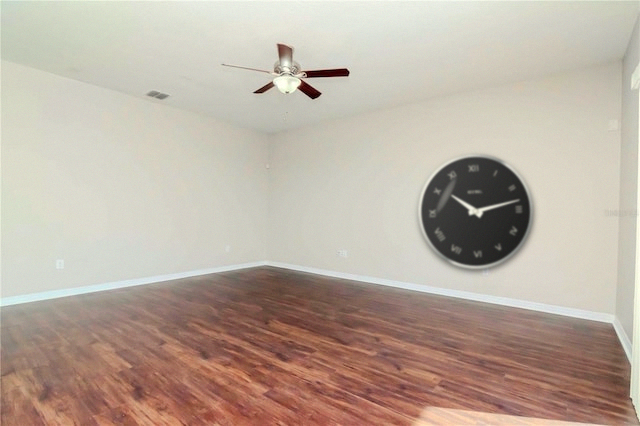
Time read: 10:13
